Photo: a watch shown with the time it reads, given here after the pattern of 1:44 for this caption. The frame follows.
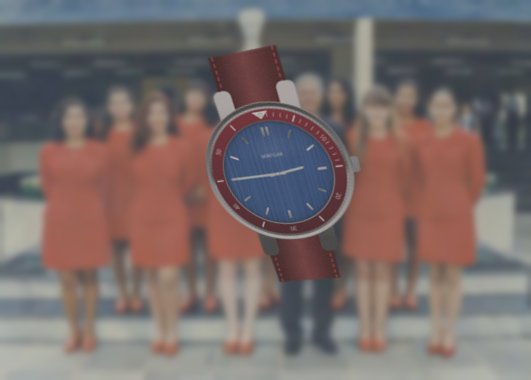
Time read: 2:45
